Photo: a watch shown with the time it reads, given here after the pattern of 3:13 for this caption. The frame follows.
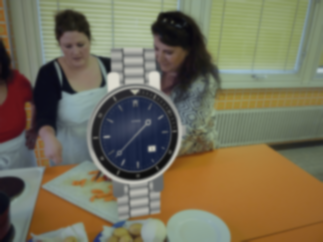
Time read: 1:38
